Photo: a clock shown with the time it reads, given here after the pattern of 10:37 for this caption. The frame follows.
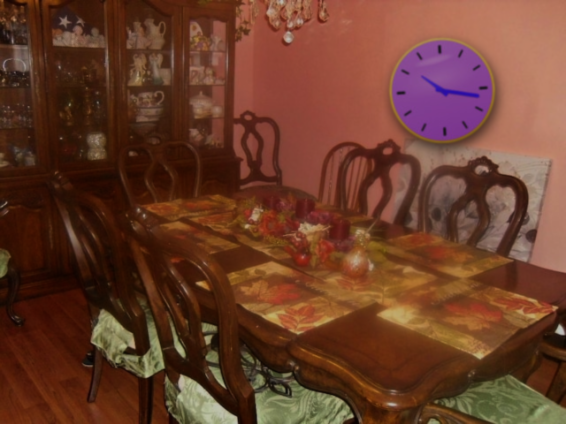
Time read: 10:17
